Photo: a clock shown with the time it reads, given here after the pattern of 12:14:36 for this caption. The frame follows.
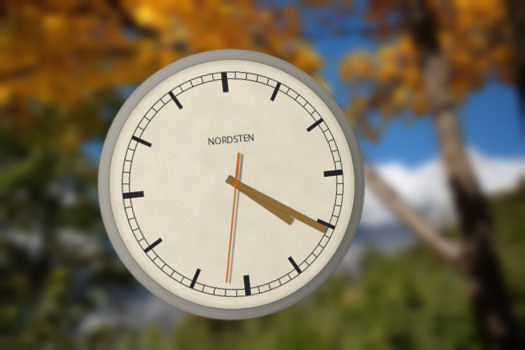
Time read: 4:20:32
